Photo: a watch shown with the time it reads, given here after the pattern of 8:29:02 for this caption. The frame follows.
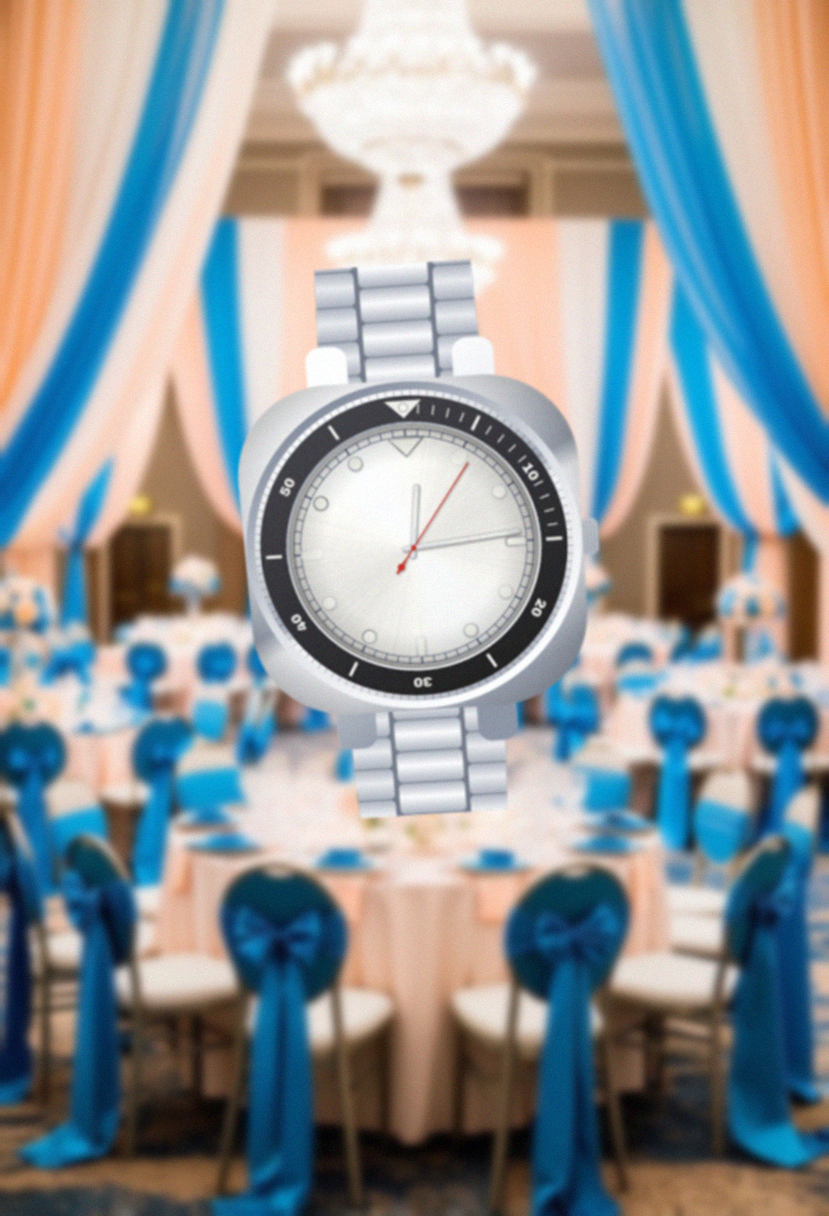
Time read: 12:14:06
